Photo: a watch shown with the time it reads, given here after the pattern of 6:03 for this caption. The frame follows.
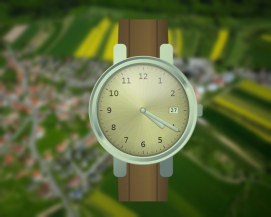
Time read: 4:20
